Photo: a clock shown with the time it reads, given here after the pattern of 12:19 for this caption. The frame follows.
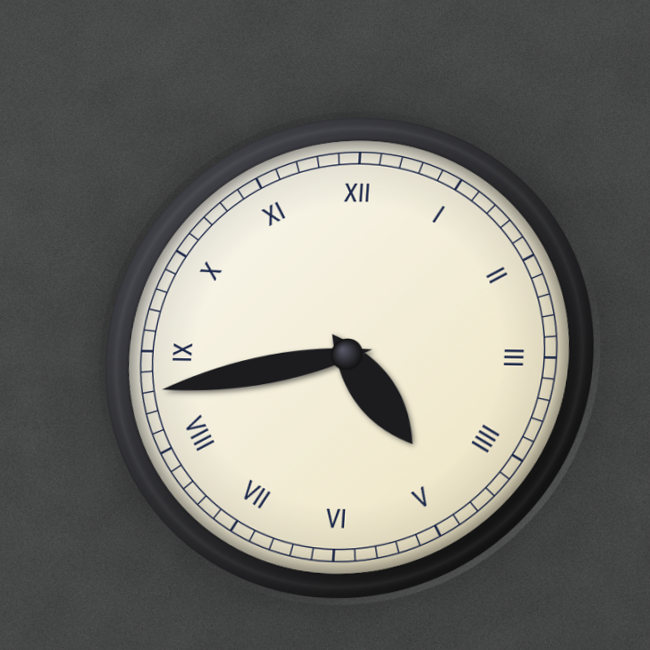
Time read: 4:43
